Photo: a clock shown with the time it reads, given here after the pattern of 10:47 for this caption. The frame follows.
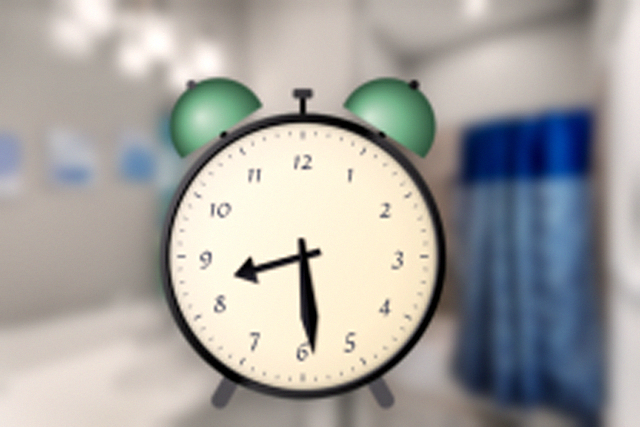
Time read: 8:29
